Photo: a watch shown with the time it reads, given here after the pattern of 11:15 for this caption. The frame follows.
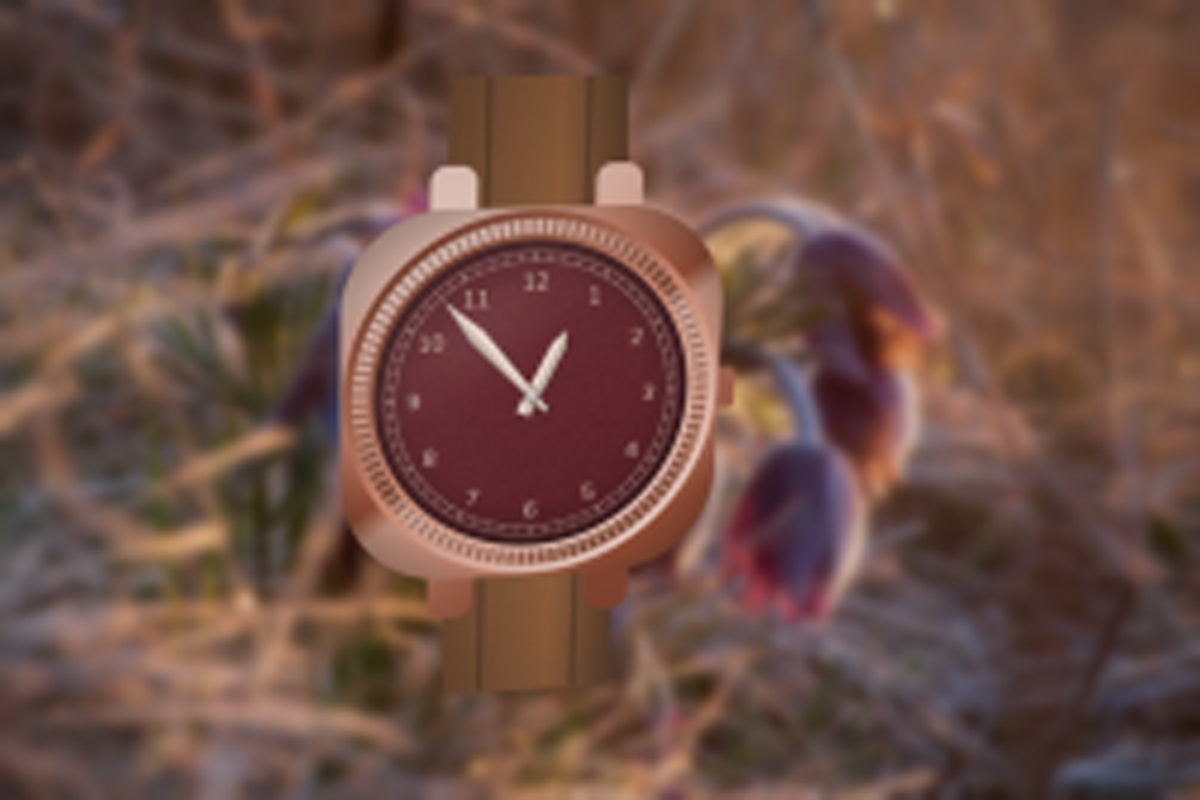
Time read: 12:53
